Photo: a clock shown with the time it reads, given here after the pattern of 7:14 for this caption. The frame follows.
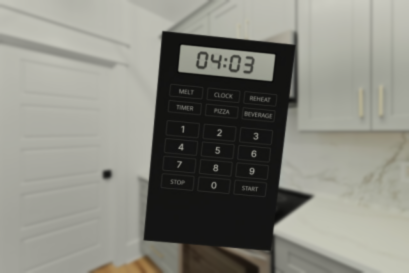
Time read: 4:03
